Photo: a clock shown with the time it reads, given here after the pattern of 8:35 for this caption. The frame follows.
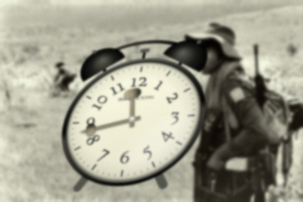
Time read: 11:43
